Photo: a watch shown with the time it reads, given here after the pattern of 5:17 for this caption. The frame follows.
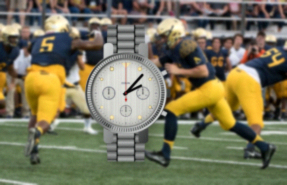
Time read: 2:07
